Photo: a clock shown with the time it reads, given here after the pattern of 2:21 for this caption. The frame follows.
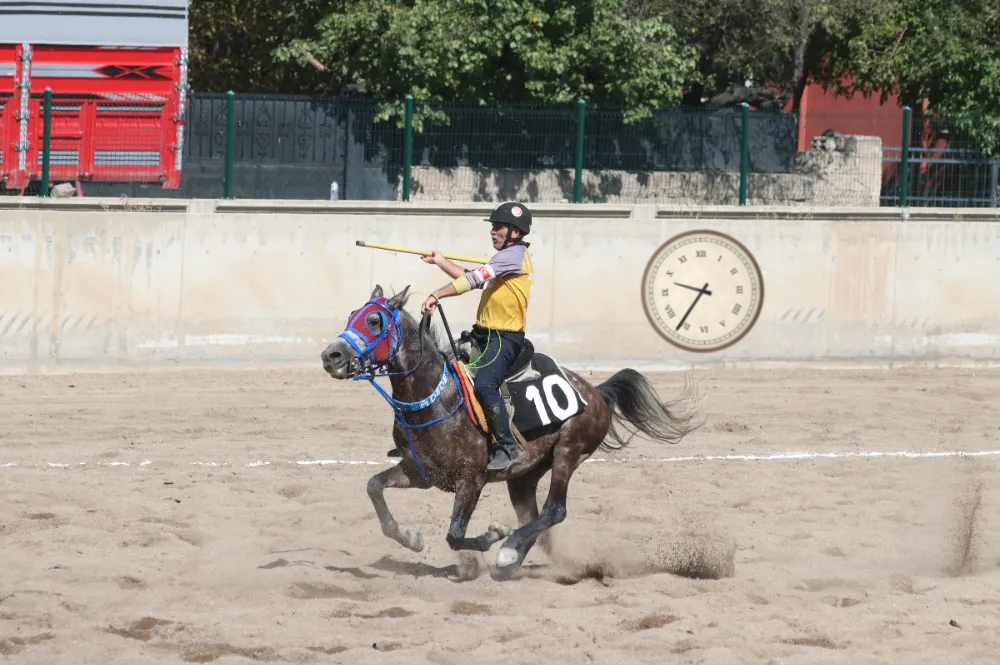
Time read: 9:36
